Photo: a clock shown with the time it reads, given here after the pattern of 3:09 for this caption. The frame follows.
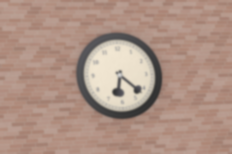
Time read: 6:22
